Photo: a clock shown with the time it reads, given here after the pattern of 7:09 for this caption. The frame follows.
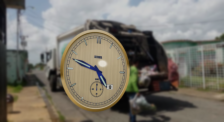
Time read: 4:48
